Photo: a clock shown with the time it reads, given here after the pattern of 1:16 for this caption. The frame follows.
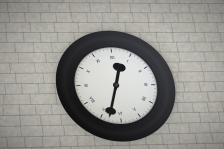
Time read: 12:33
